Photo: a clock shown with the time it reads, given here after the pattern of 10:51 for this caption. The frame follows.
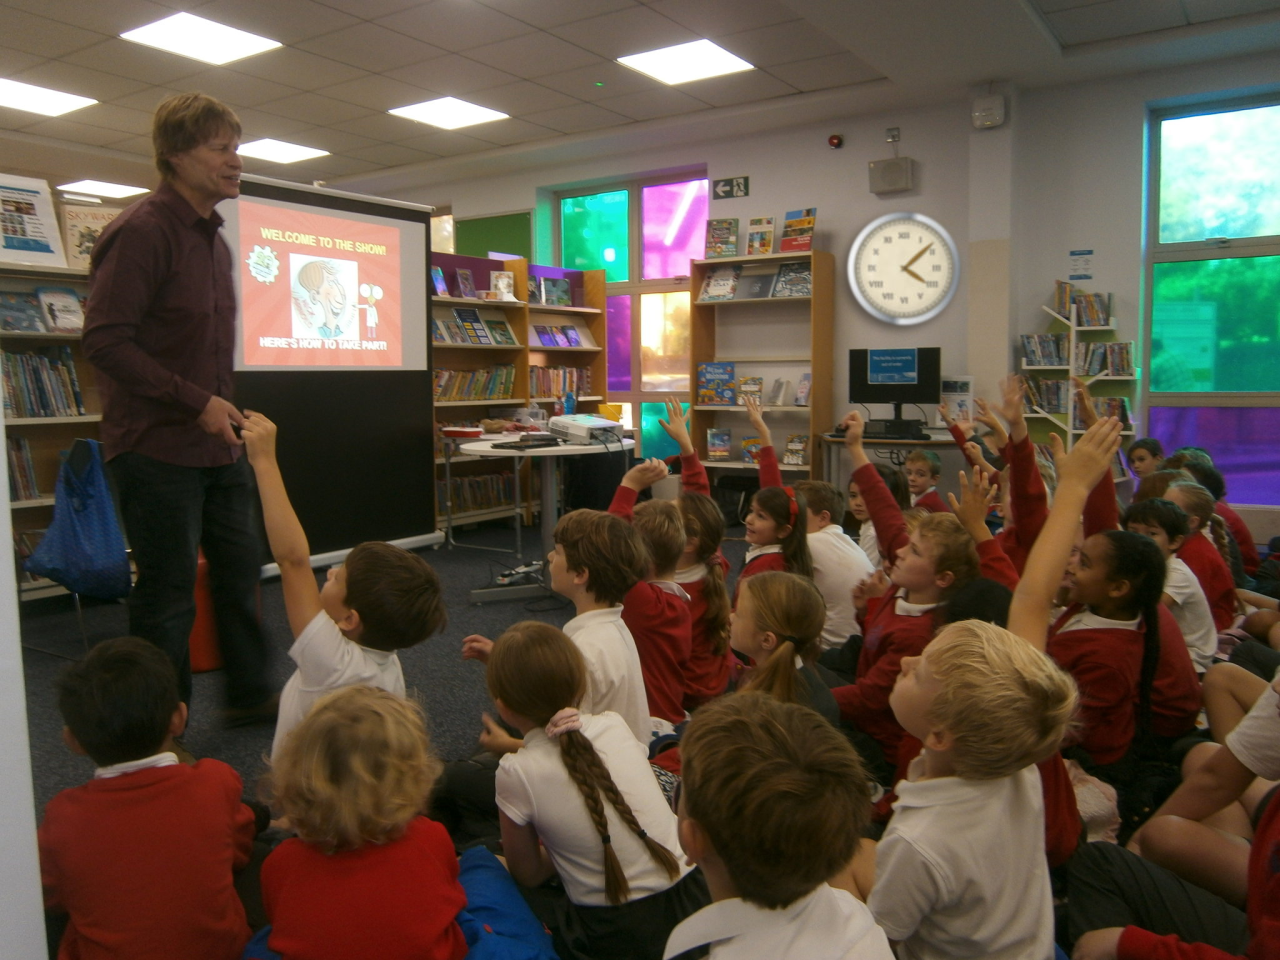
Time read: 4:08
